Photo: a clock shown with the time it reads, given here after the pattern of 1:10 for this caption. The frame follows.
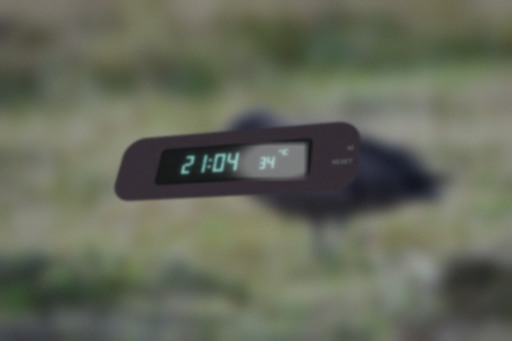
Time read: 21:04
